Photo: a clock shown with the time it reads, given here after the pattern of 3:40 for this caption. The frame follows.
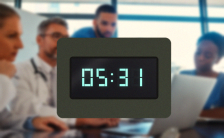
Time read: 5:31
